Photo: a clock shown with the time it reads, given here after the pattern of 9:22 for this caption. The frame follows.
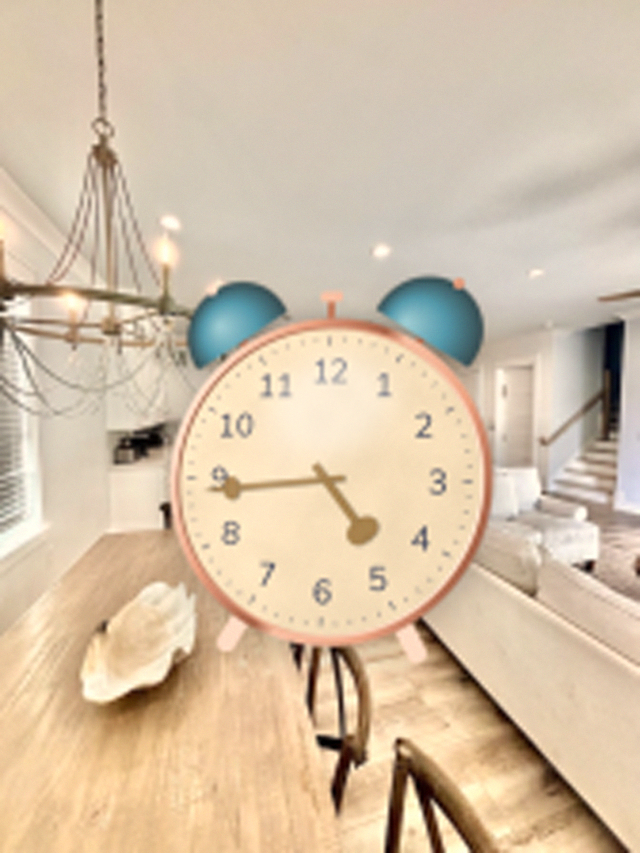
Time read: 4:44
